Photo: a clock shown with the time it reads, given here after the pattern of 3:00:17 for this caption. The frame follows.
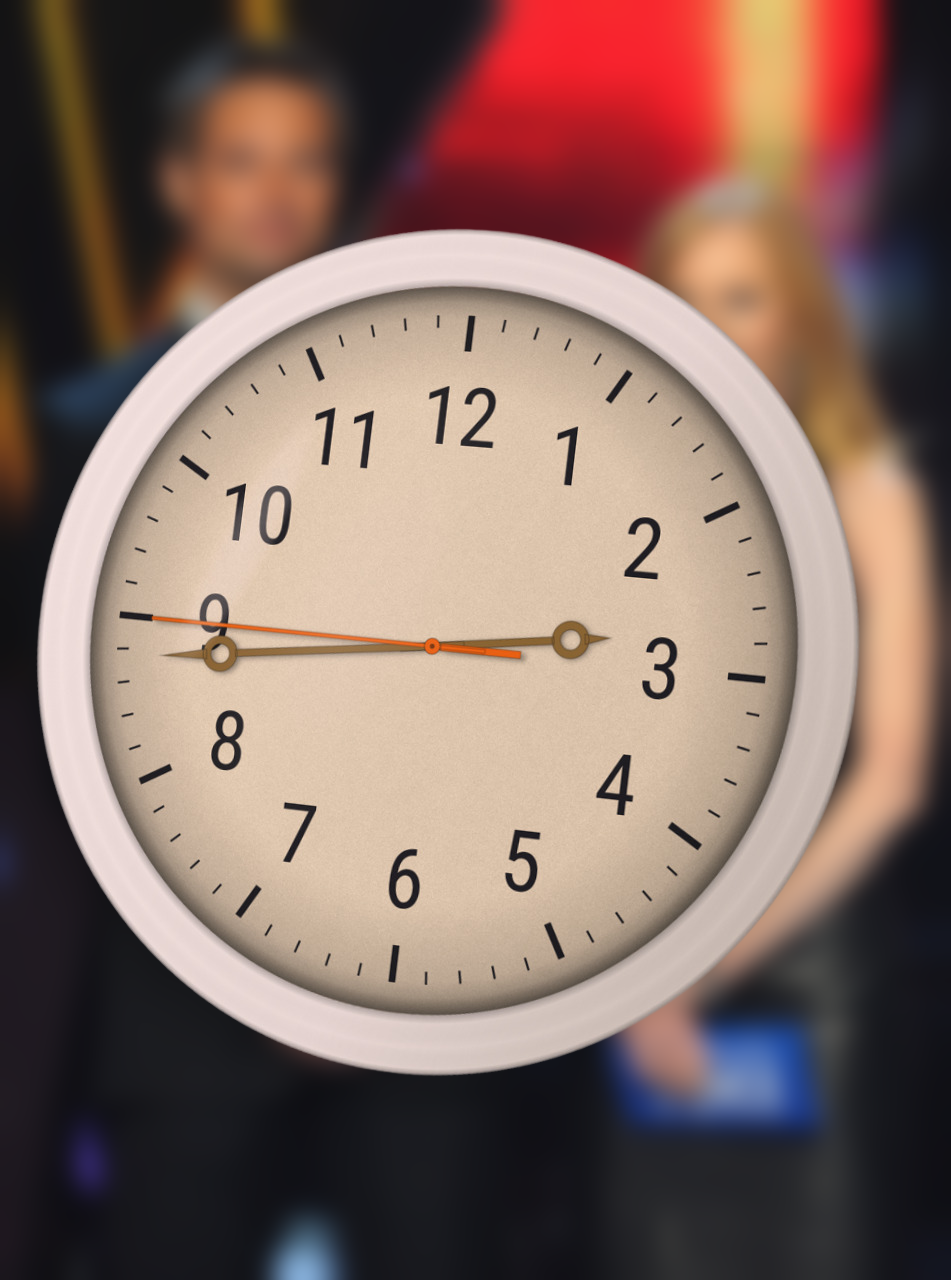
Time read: 2:43:45
